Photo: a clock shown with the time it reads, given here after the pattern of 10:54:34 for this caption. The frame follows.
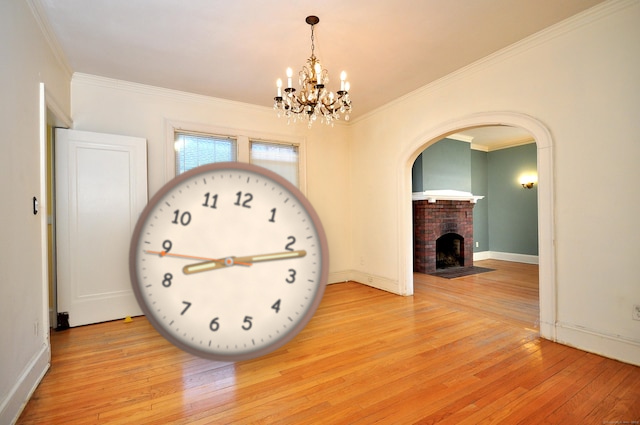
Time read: 8:11:44
